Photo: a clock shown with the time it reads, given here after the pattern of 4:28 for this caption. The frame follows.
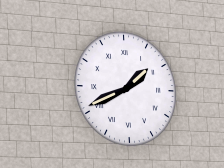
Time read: 1:41
